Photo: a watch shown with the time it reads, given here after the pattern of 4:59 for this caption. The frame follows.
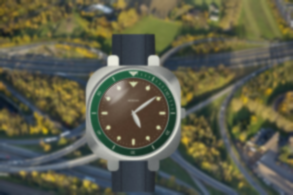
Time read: 5:09
